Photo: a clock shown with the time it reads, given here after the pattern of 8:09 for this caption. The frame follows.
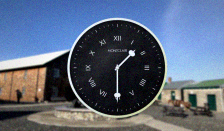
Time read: 1:30
